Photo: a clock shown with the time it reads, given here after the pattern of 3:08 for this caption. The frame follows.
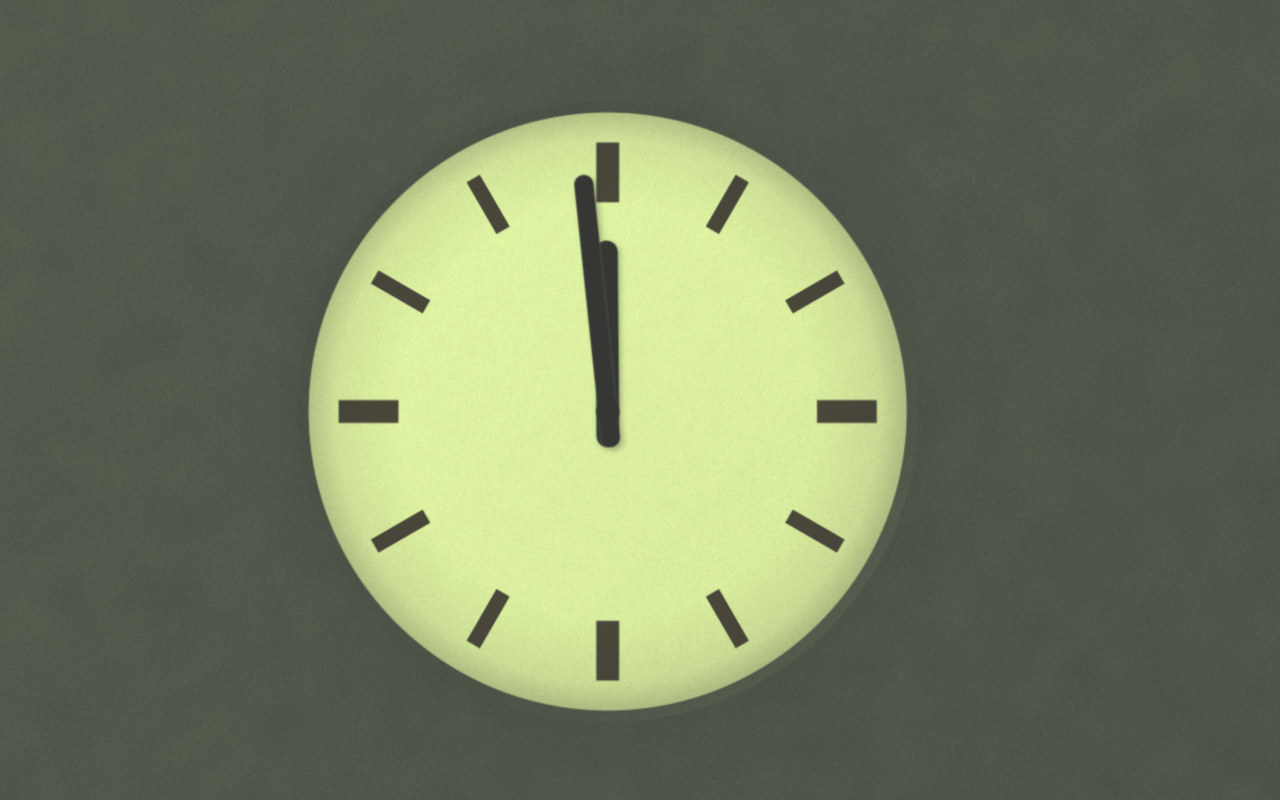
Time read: 11:59
